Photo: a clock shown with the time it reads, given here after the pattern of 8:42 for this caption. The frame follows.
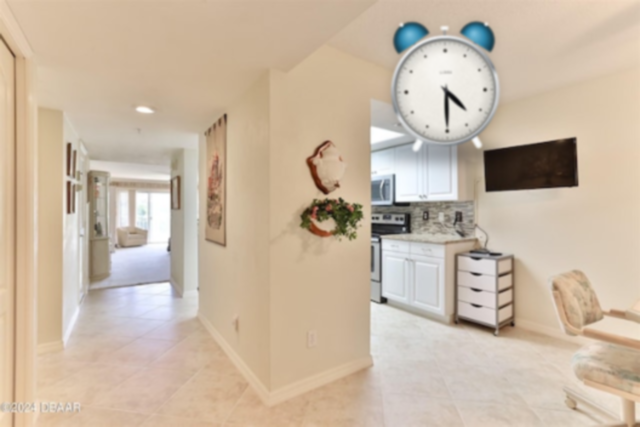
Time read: 4:30
